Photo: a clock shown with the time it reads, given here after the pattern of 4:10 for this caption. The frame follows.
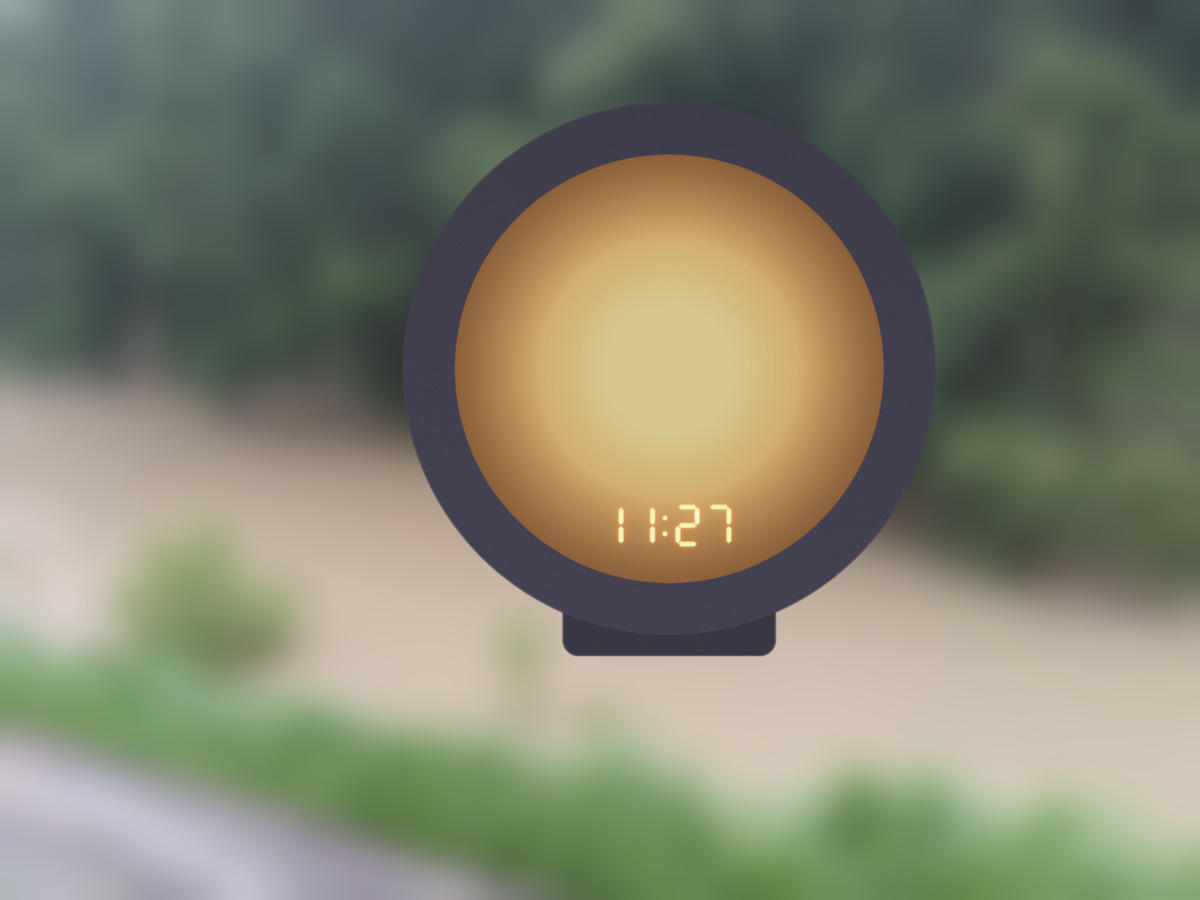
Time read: 11:27
